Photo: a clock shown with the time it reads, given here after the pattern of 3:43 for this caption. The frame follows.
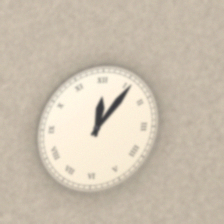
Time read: 12:06
